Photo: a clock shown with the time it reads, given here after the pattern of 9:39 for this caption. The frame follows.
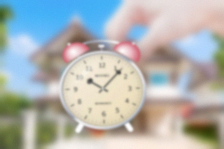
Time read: 10:07
